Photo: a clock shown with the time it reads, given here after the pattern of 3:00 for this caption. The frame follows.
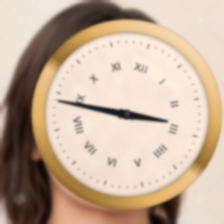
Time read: 2:44
